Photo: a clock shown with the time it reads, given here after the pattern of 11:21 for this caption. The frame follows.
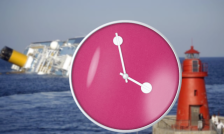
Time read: 3:58
